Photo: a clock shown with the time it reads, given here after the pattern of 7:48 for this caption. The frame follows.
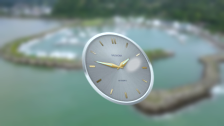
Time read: 1:47
